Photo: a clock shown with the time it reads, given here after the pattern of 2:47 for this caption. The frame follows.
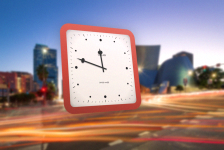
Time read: 11:48
